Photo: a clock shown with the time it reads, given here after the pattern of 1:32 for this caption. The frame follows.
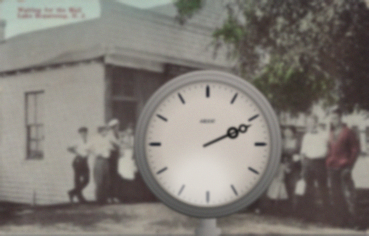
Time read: 2:11
